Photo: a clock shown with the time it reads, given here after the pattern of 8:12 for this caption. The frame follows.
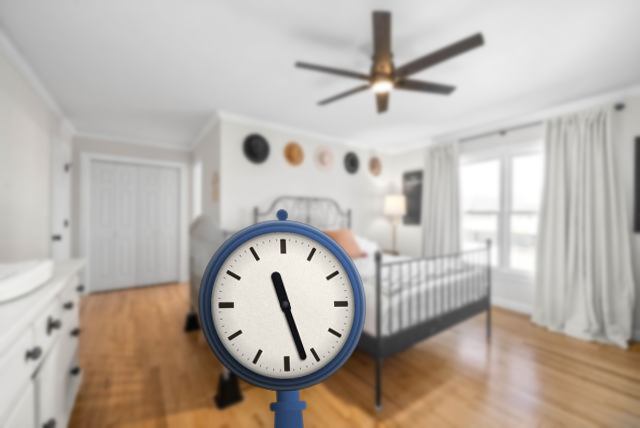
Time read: 11:27
